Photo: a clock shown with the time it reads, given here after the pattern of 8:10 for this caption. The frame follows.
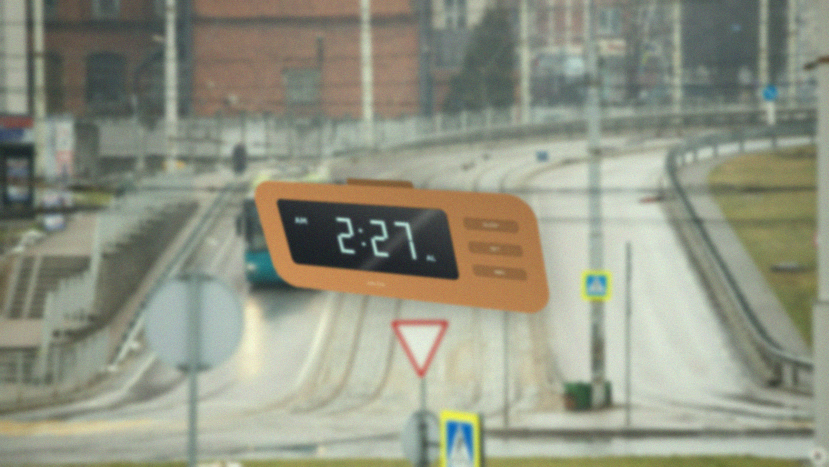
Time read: 2:27
